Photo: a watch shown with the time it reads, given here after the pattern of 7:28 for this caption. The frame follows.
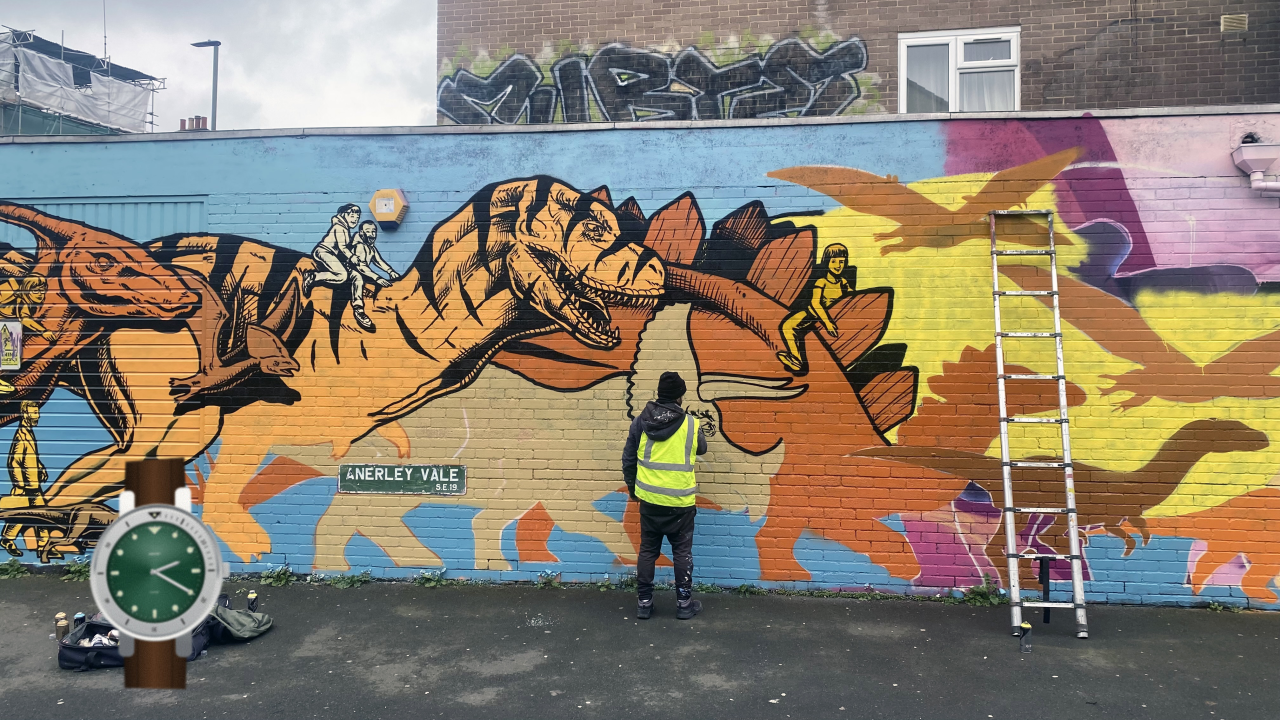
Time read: 2:20
